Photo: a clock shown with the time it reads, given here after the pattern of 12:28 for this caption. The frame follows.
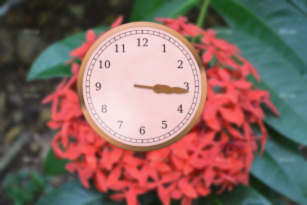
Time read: 3:16
